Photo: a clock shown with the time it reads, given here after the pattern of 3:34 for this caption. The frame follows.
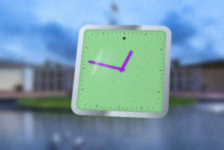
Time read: 12:47
